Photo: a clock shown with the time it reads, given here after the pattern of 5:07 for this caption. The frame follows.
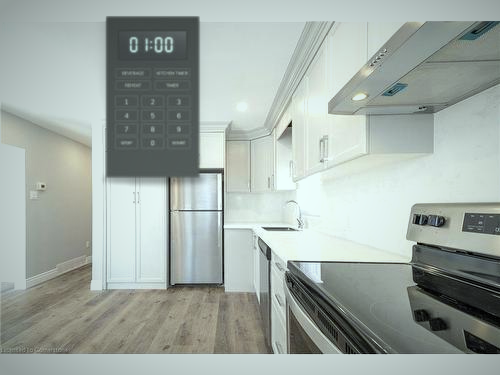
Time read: 1:00
